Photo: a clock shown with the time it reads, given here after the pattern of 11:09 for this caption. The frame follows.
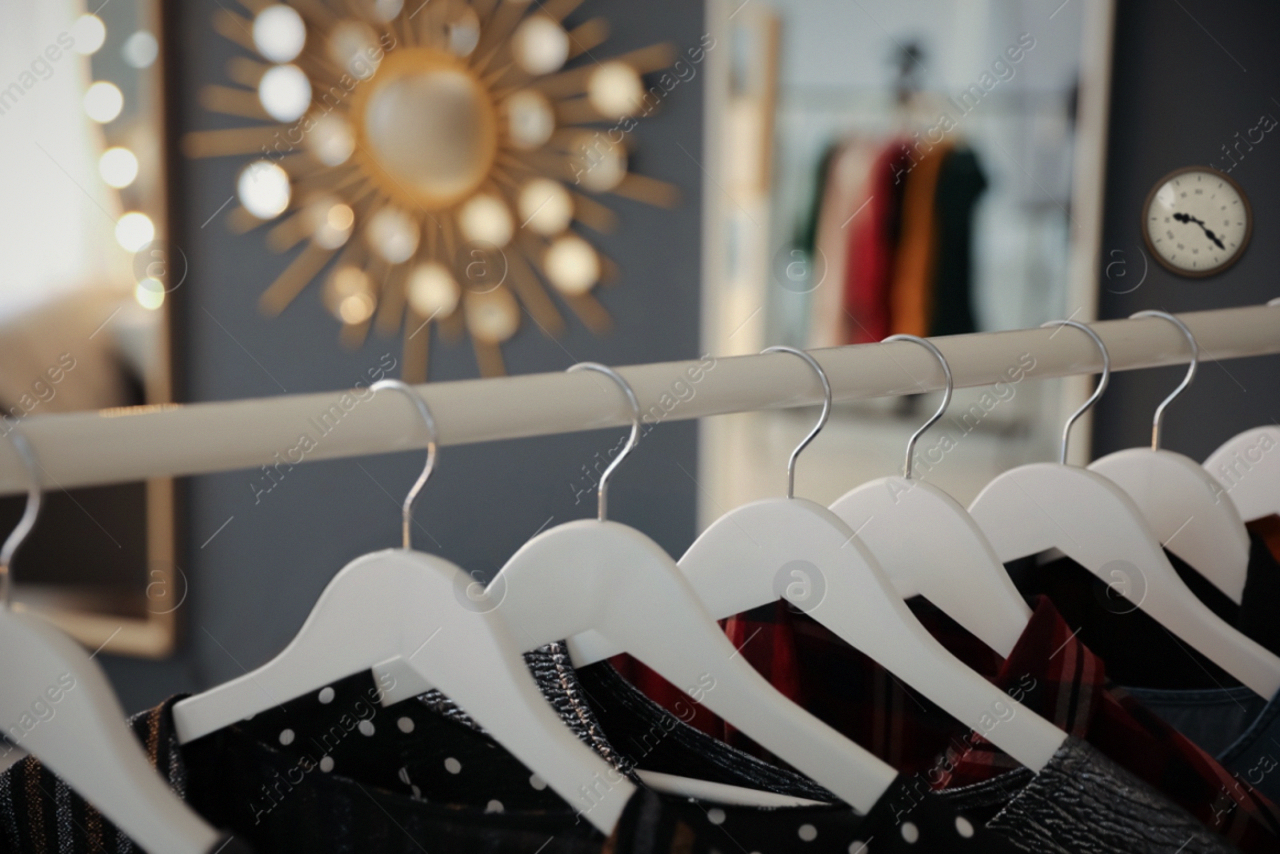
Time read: 9:22
